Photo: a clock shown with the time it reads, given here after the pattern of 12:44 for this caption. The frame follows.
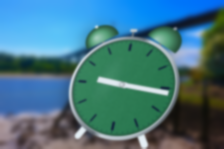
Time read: 9:16
